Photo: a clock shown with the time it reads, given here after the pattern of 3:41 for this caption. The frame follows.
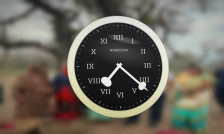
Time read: 7:22
